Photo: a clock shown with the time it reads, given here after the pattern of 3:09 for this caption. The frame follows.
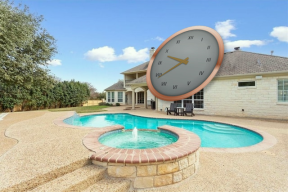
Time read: 9:39
